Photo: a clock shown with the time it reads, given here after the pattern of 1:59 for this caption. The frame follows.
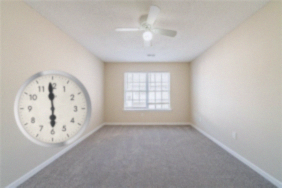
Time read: 5:59
